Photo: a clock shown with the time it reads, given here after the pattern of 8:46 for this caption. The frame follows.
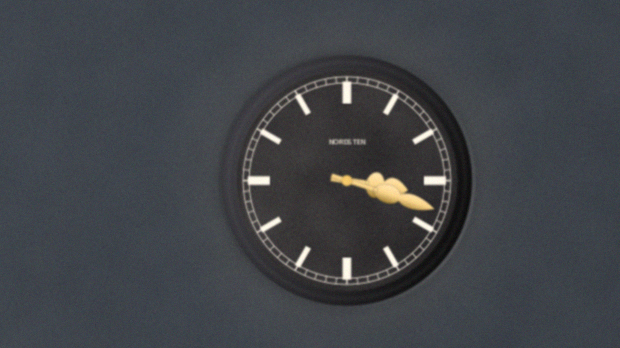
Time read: 3:18
